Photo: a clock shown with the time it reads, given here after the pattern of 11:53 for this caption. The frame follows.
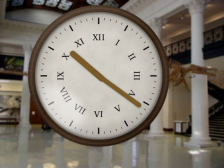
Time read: 10:21
